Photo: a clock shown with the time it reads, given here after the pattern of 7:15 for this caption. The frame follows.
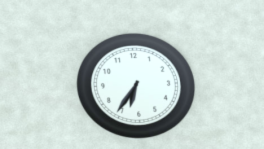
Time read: 6:36
